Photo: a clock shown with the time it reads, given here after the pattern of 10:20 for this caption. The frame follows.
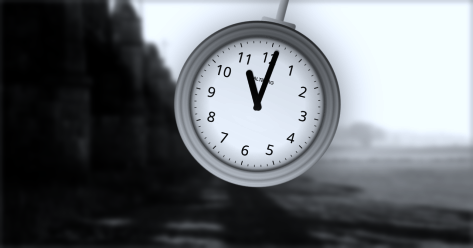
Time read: 11:01
